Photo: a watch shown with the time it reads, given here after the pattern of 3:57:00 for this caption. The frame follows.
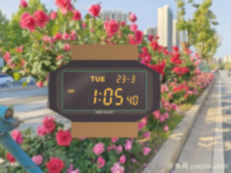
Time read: 1:05:40
